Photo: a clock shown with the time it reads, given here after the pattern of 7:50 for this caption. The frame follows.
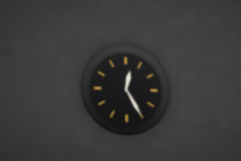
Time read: 12:25
